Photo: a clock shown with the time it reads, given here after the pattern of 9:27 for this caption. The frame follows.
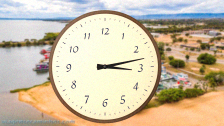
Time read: 3:13
